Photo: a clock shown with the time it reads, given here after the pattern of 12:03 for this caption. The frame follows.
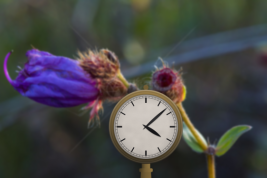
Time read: 4:08
